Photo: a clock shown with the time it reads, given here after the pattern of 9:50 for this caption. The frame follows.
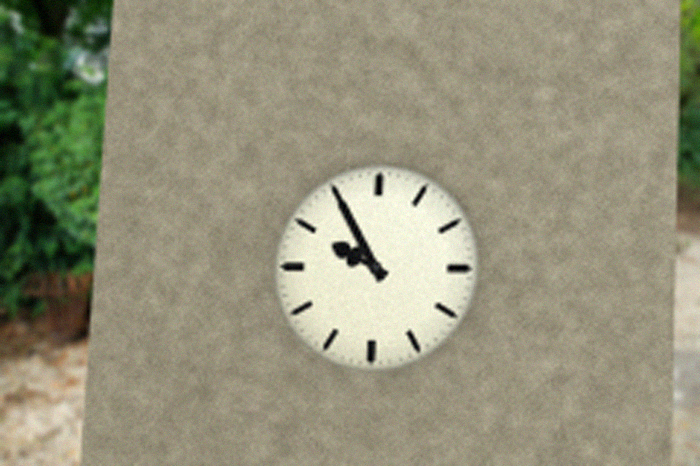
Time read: 9:55
